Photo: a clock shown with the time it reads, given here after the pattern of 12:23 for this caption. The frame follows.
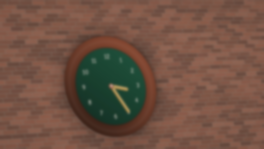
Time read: 3:25
